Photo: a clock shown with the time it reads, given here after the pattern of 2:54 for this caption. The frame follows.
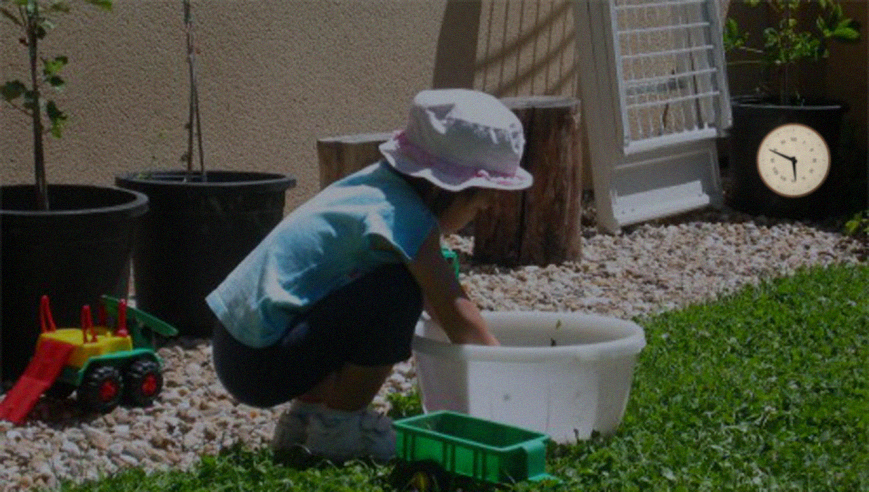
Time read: 5:49
